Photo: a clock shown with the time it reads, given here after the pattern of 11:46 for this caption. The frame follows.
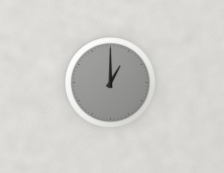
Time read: 1:00
